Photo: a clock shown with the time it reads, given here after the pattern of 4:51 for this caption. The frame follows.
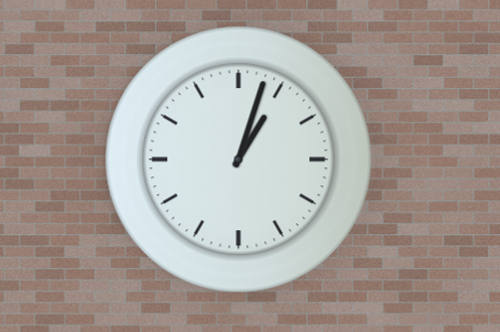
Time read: 1:03
